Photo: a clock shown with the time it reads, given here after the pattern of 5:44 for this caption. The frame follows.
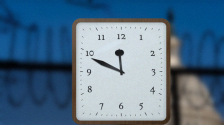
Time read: 11:49
